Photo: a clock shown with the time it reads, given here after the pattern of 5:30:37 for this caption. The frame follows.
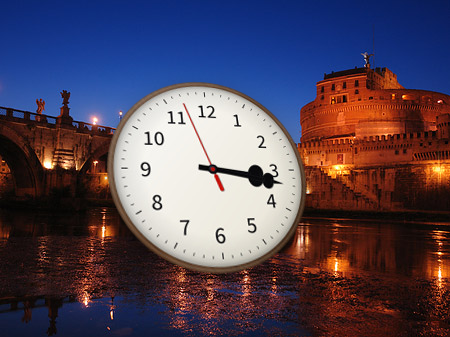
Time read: 3:16:57
